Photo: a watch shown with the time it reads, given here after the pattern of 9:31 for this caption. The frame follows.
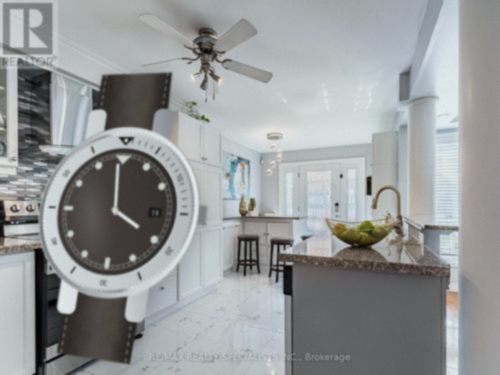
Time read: 3:59
